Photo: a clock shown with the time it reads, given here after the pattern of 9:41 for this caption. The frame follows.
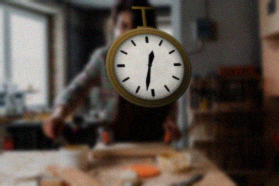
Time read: 12:32
